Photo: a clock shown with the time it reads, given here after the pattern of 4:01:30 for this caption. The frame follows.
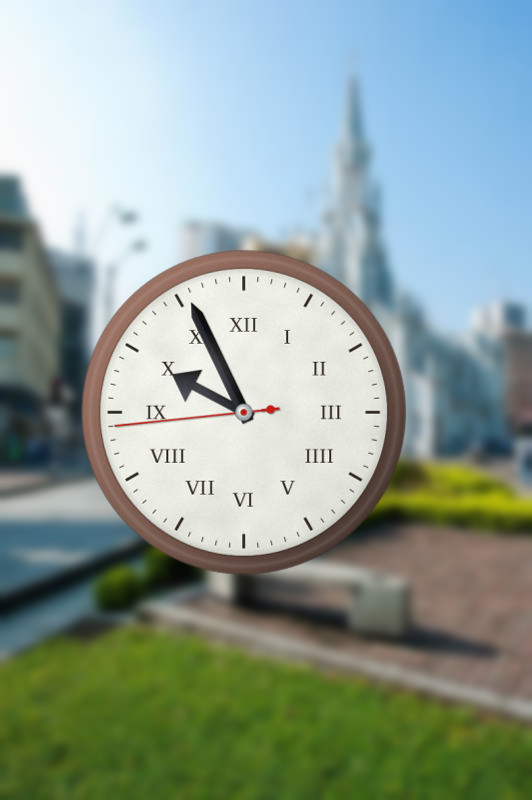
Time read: 9:55:44
